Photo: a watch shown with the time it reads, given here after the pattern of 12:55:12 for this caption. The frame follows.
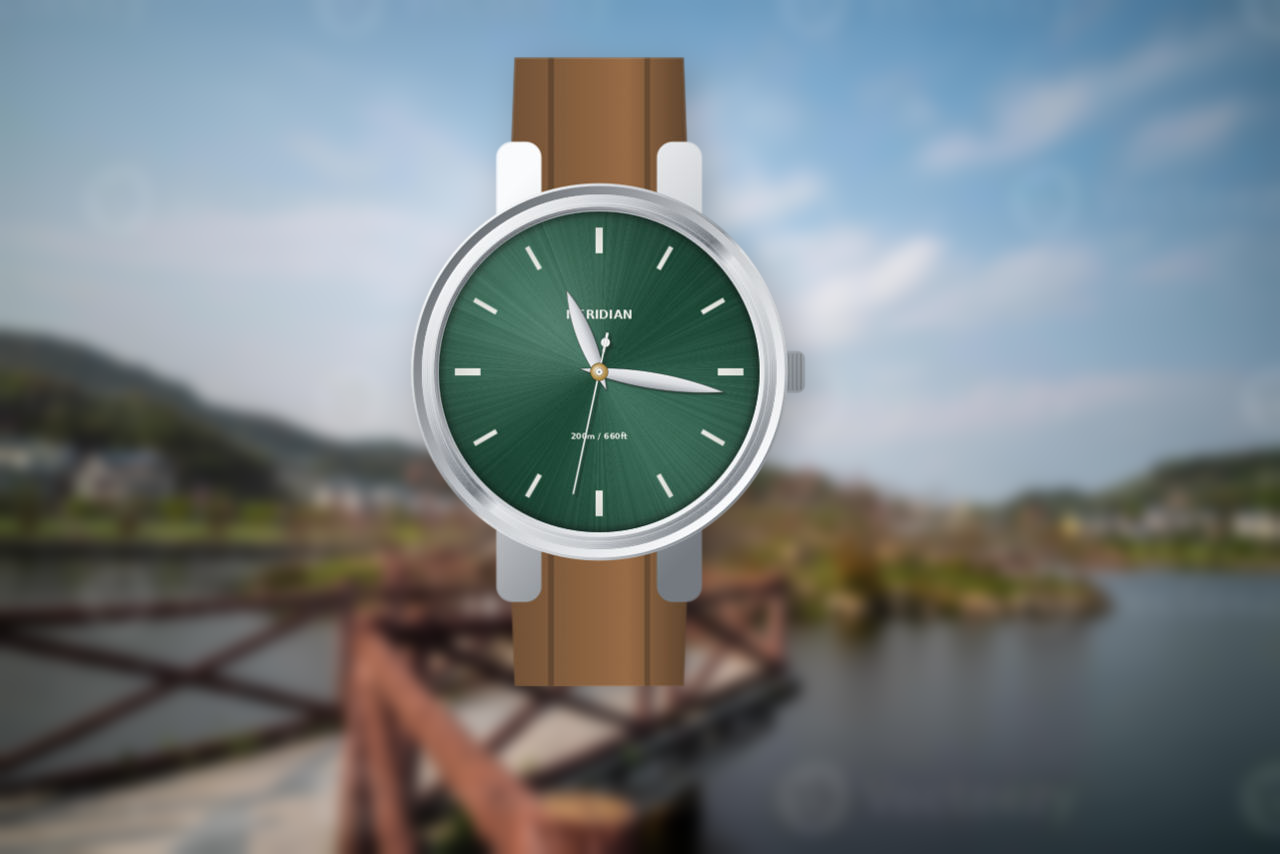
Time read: 11:16:32
